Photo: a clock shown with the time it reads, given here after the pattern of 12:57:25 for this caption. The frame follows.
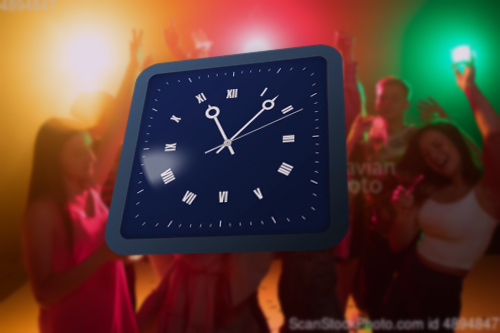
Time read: 11:07:11
